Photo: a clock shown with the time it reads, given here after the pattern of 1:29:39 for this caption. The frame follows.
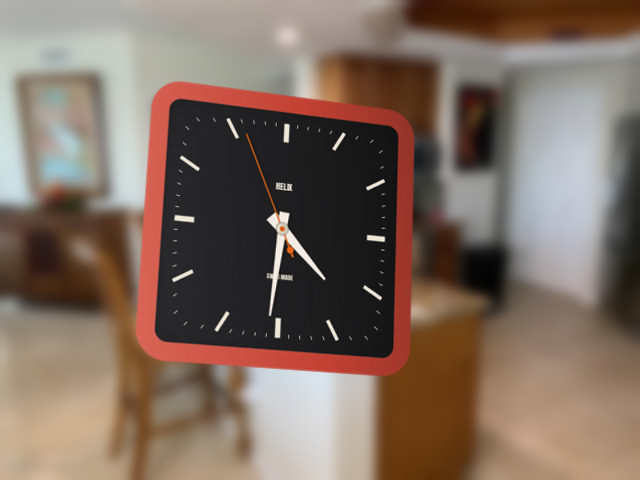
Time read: 4:30:56
